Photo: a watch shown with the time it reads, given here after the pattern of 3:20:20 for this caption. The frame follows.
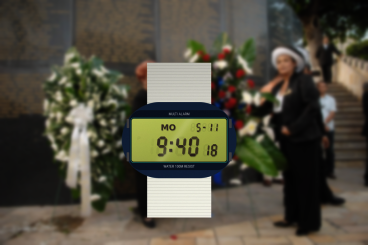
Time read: 9:40:18
